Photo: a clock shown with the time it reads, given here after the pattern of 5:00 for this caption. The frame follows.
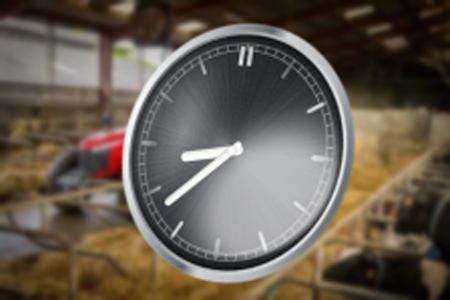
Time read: 8:38
